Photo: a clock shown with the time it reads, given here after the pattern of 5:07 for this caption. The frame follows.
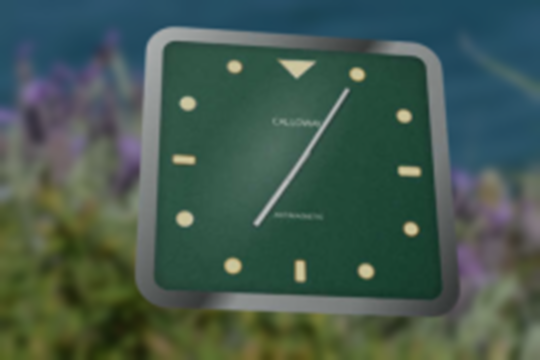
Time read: 7:05
